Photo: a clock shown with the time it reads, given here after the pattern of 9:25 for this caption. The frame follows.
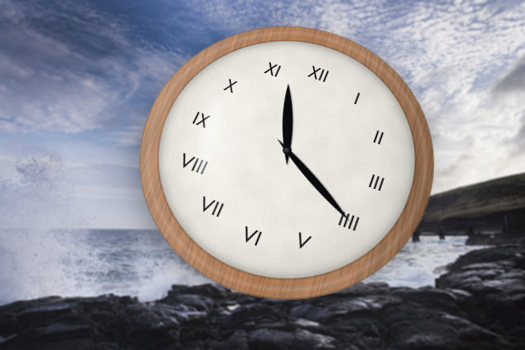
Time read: 11:20
